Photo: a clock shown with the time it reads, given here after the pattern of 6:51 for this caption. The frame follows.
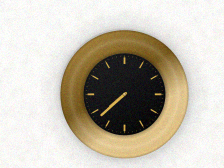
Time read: 7:38
